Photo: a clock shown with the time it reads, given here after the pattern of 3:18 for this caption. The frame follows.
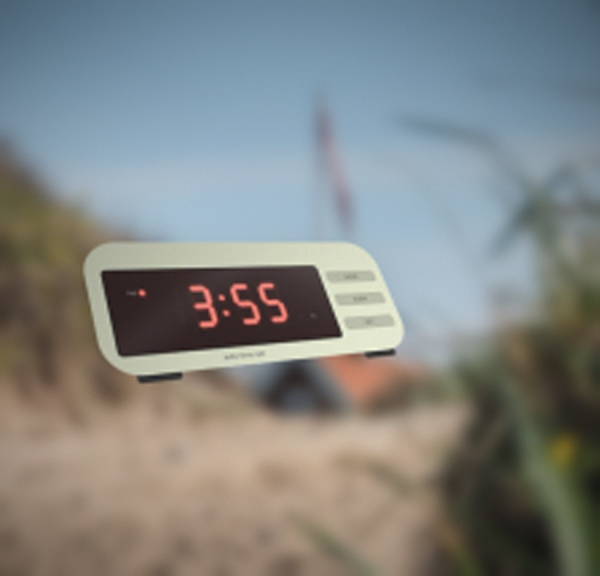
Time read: 3:55
